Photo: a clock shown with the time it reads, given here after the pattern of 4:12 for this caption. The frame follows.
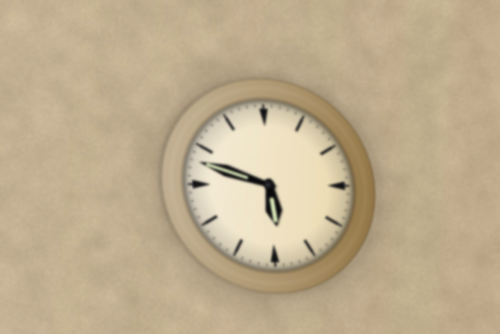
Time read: 5:48
